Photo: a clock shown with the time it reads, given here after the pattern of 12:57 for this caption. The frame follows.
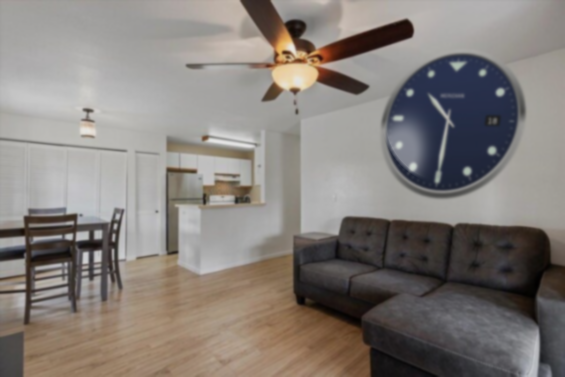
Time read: 10:30
